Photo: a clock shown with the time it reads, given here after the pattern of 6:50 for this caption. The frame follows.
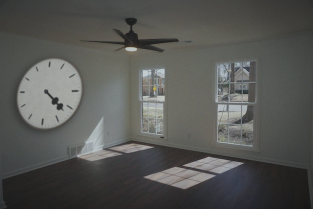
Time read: 4:22
